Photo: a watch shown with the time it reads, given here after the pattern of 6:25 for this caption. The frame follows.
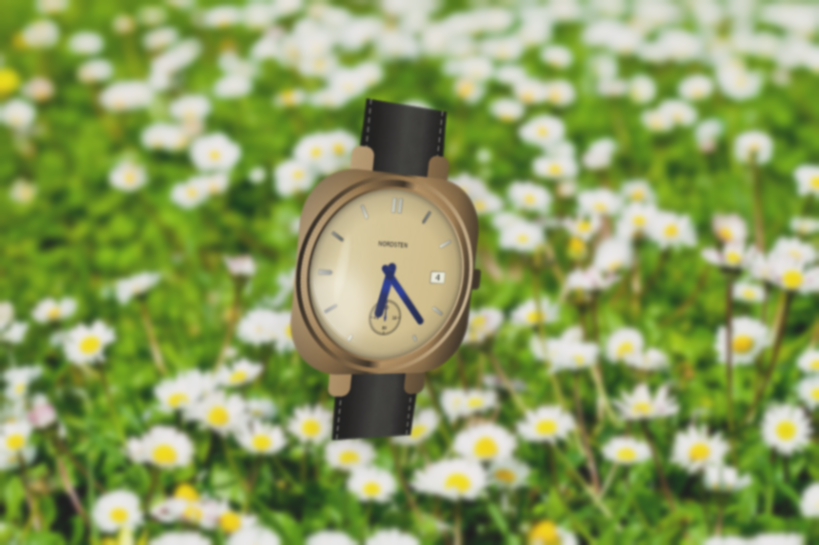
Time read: 6:23
